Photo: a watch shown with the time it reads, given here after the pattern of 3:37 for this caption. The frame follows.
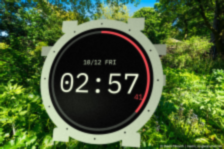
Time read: 2:57
